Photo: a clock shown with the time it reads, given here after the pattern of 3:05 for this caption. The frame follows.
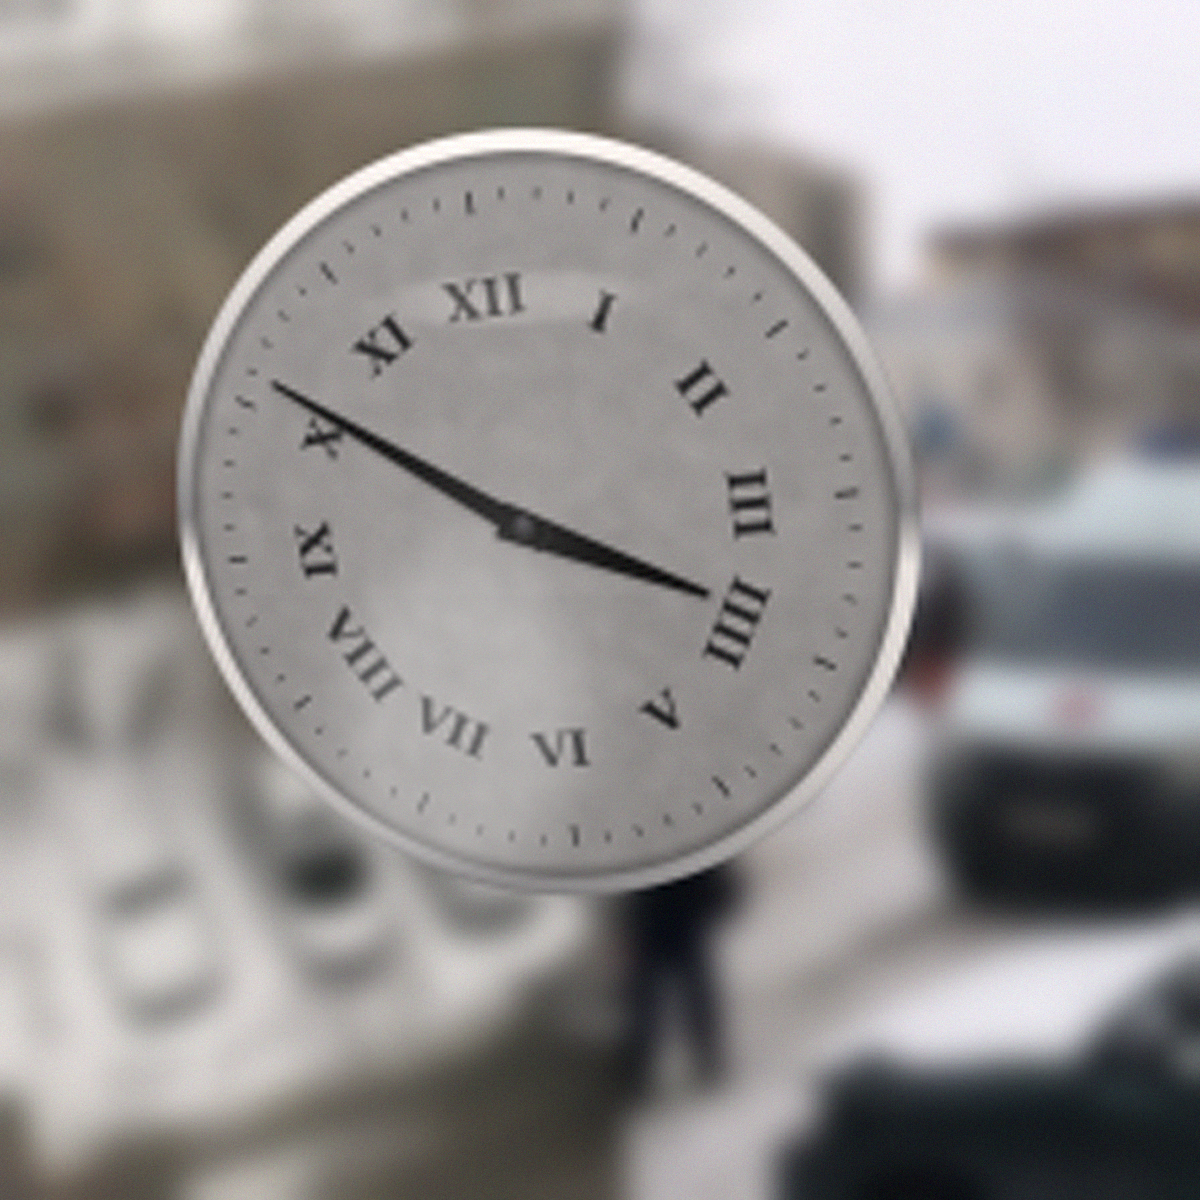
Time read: 3:51
